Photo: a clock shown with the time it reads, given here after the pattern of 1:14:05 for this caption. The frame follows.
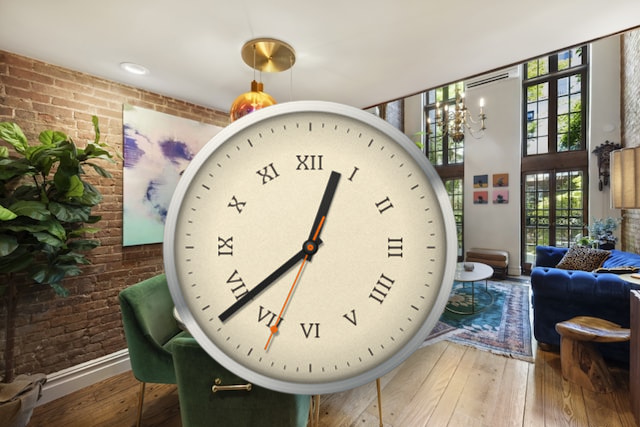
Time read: 12:38:34
